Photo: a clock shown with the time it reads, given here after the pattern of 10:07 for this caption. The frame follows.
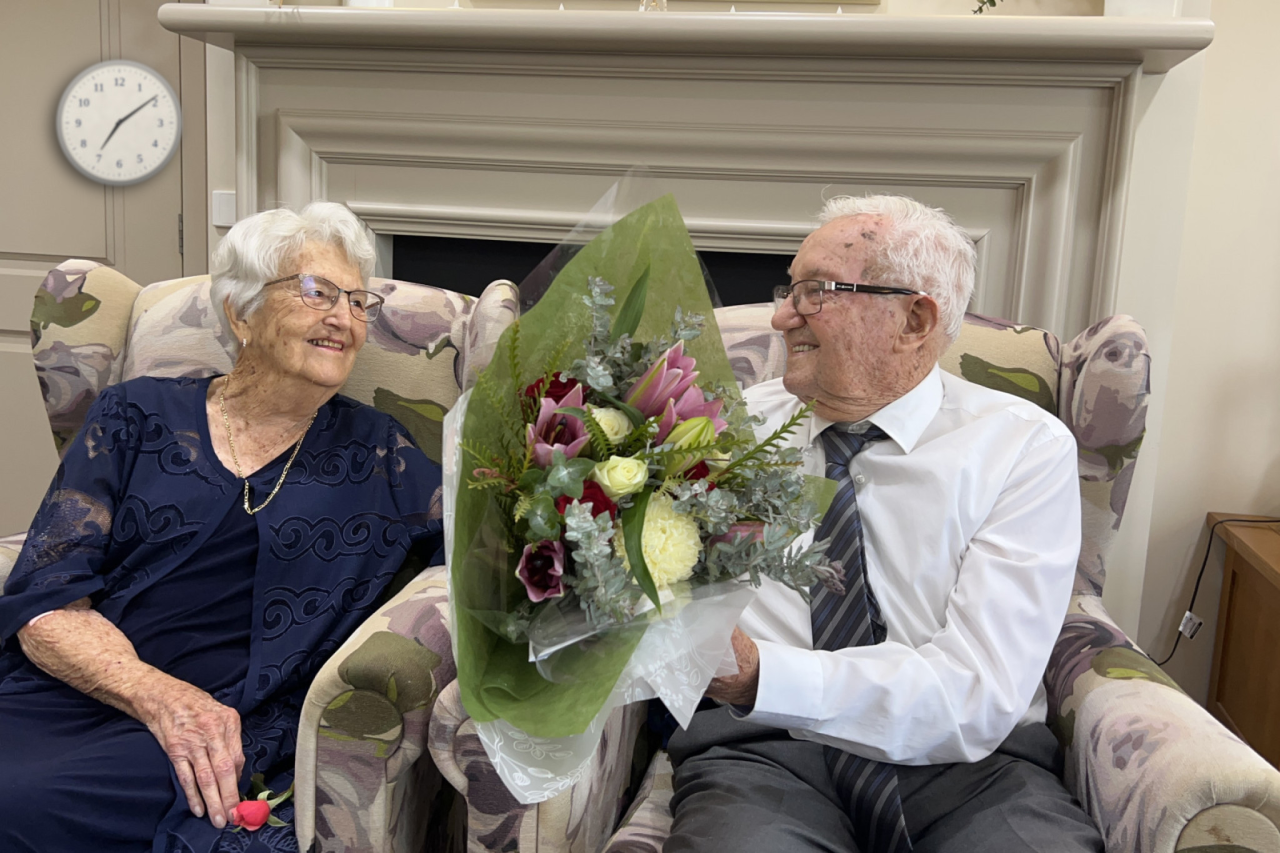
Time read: 7:09
